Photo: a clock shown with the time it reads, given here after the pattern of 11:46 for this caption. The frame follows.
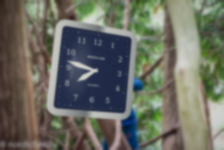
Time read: 7:47
